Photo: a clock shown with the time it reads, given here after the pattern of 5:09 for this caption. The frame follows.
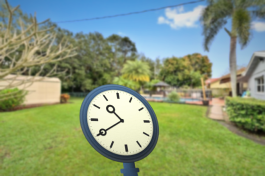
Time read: 10:40
